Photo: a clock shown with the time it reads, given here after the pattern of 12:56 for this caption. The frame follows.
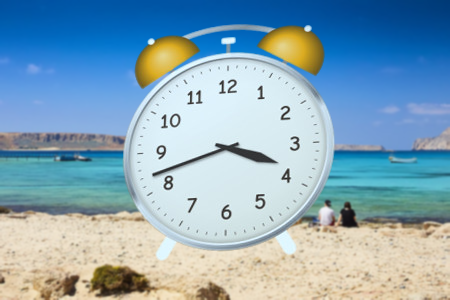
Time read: 3:42
